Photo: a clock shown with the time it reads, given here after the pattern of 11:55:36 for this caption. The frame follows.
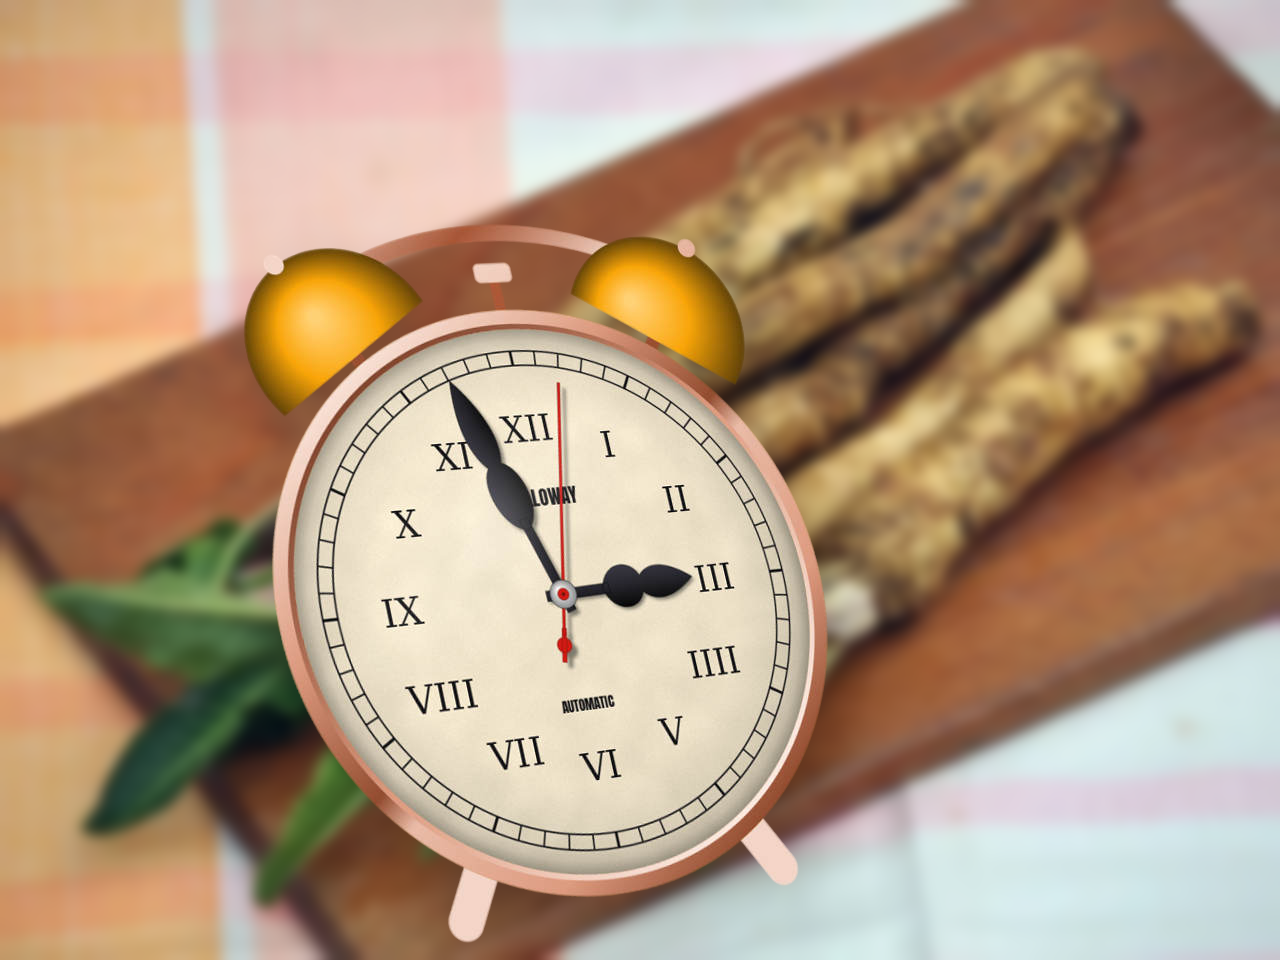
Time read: 2:57:02
